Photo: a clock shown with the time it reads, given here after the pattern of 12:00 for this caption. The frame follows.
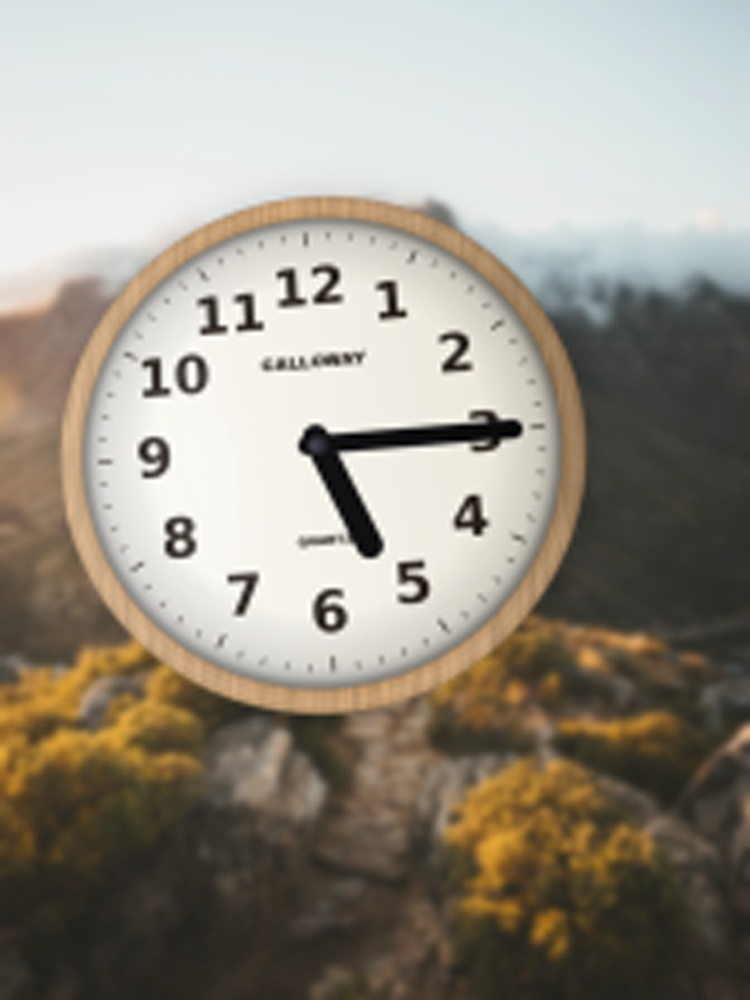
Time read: 5:15
